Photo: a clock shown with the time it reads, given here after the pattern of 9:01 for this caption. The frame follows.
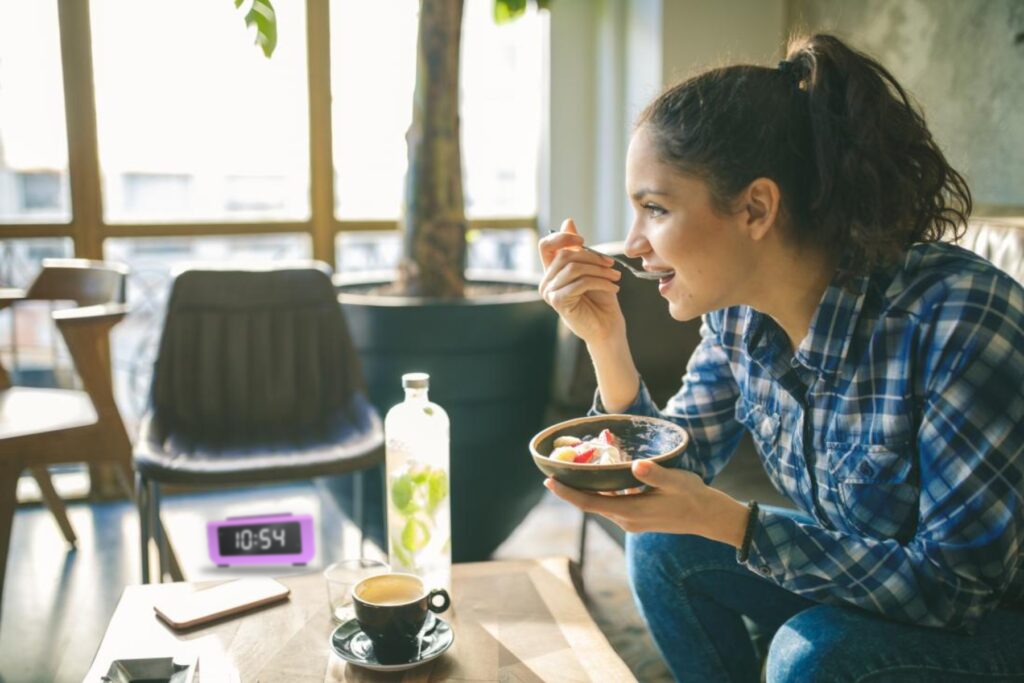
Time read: 10:54
